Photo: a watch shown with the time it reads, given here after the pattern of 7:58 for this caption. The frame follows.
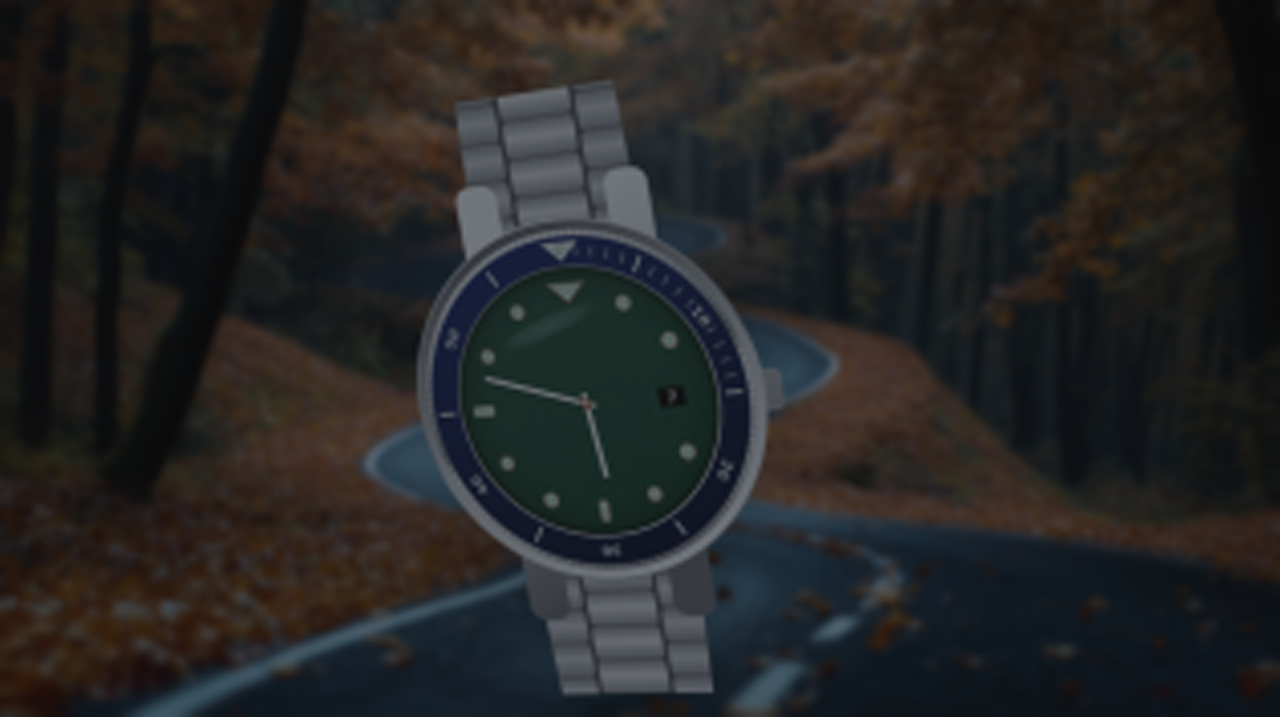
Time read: 5:48
